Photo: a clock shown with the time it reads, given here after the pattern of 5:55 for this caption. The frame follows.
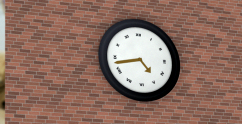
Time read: 4:43
